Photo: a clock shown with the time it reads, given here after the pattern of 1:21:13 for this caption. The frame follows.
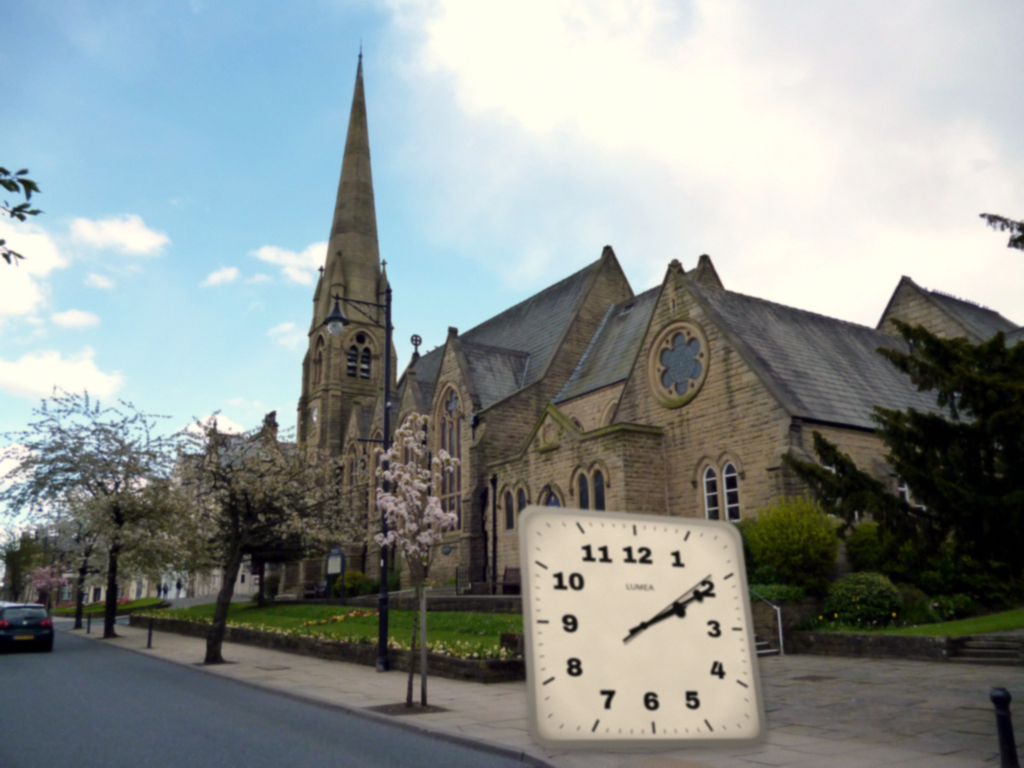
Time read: 2:10:09
